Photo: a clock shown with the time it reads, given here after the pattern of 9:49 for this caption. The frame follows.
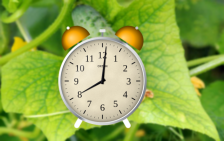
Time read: 8:01
